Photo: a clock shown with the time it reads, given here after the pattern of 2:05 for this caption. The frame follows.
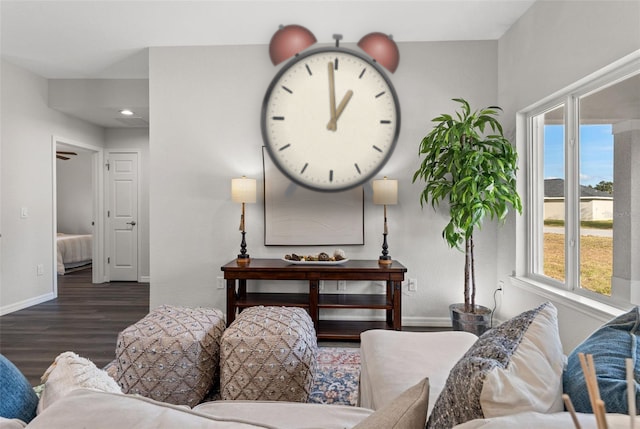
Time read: 12:59
